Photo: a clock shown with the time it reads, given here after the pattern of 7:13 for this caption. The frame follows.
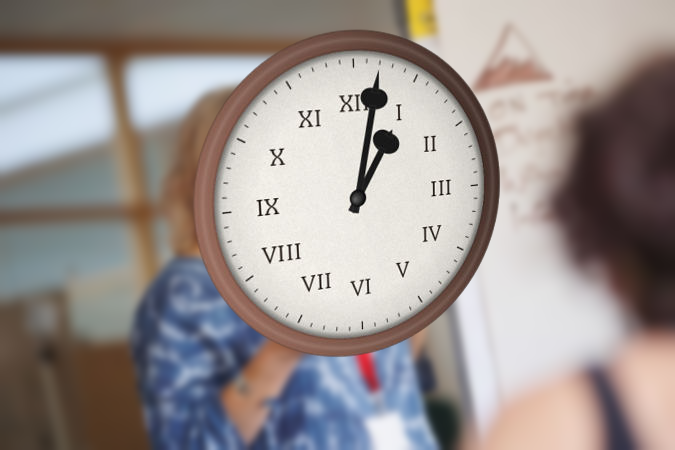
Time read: 1:02
